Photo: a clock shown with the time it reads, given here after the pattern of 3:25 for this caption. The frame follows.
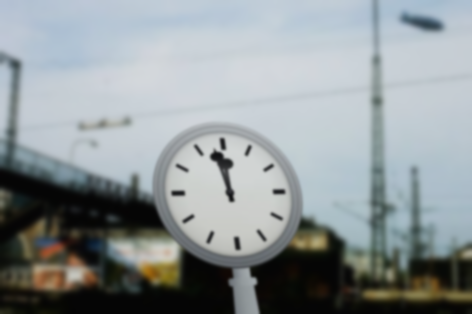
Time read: 11:58
